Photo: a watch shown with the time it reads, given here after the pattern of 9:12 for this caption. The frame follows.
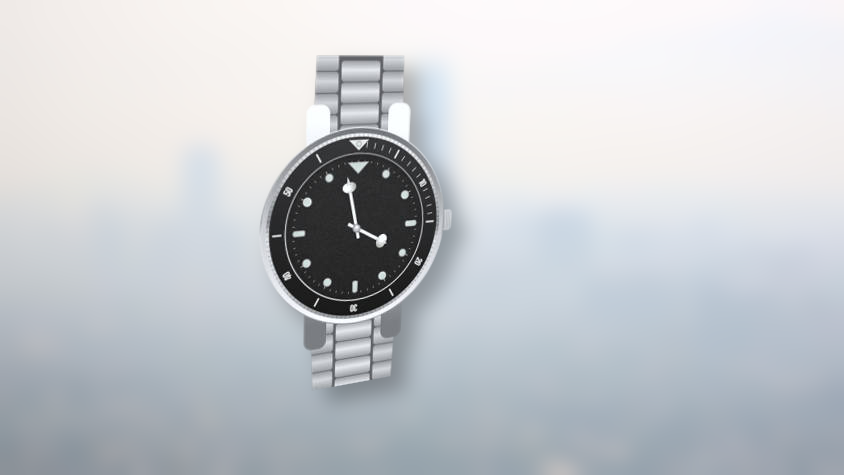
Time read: 3:58
